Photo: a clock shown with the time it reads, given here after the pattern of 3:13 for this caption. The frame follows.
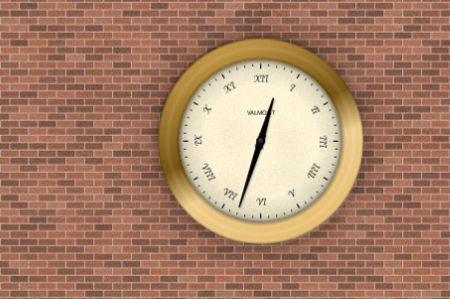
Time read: 12:33
